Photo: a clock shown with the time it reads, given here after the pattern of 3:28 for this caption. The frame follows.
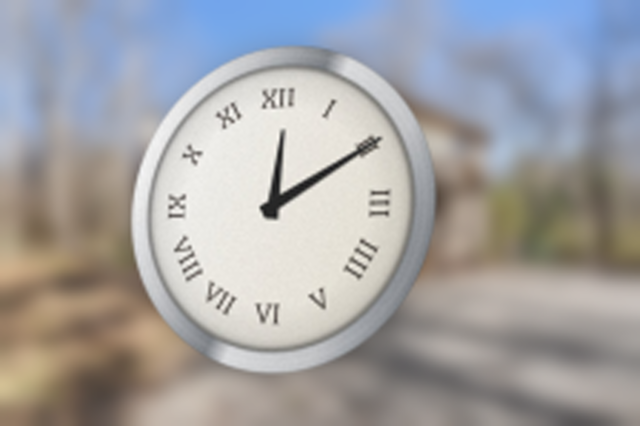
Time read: 12:10
